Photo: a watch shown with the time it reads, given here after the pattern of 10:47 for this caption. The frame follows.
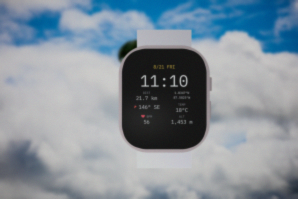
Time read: 11:10
